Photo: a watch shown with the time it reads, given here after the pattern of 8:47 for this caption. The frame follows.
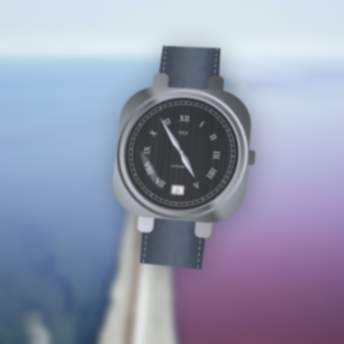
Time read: 4:54
